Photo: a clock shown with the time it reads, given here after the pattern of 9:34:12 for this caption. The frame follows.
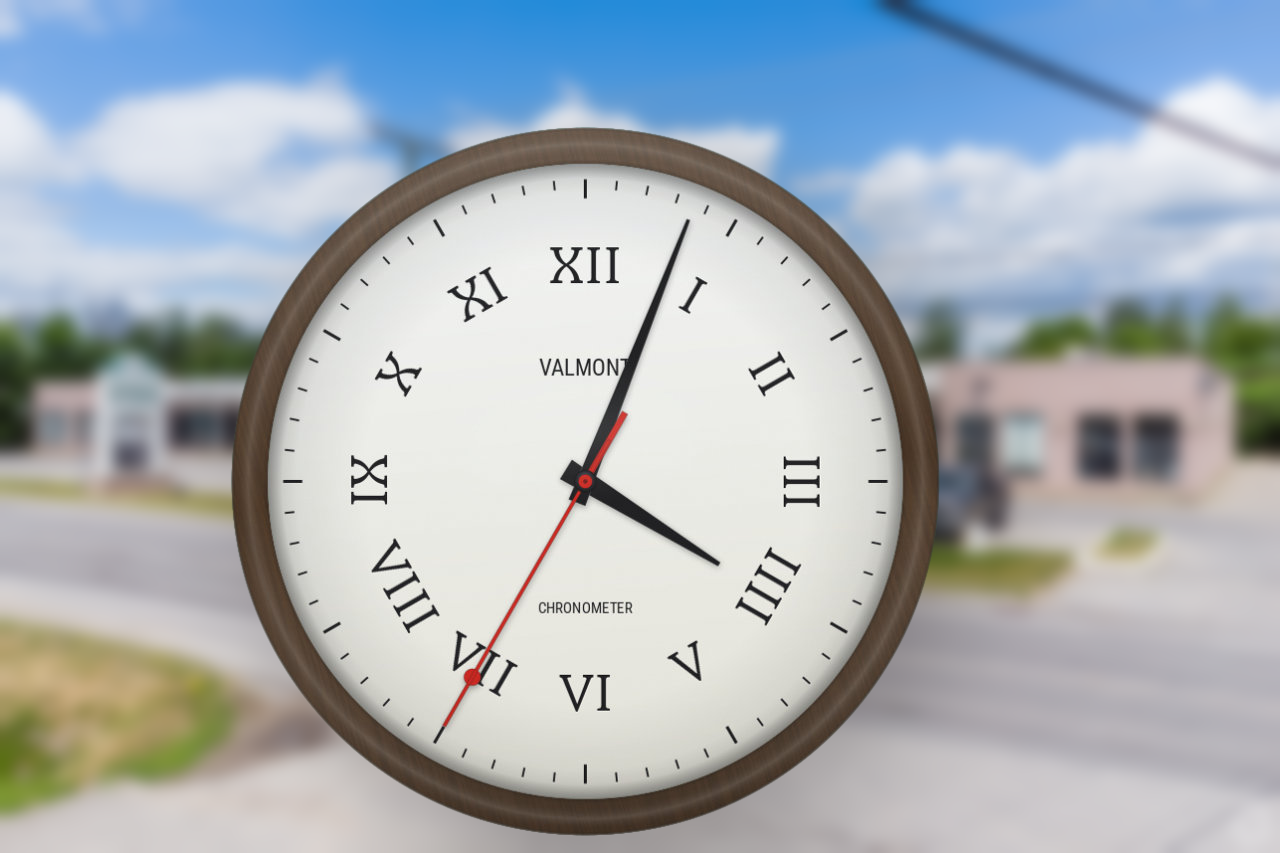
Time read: 4:03:35
